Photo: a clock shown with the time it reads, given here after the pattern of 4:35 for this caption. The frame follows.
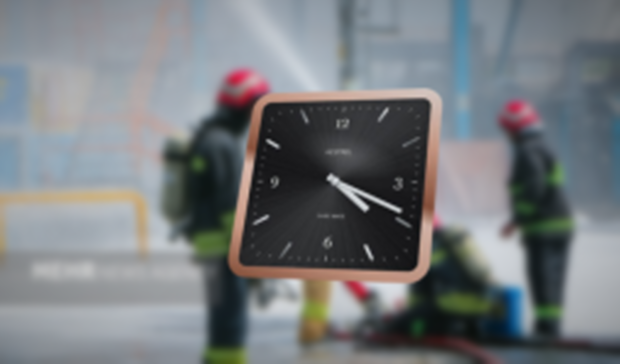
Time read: 4:19
